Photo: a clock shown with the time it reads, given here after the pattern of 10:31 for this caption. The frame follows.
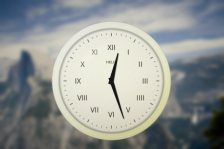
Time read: 12:27
